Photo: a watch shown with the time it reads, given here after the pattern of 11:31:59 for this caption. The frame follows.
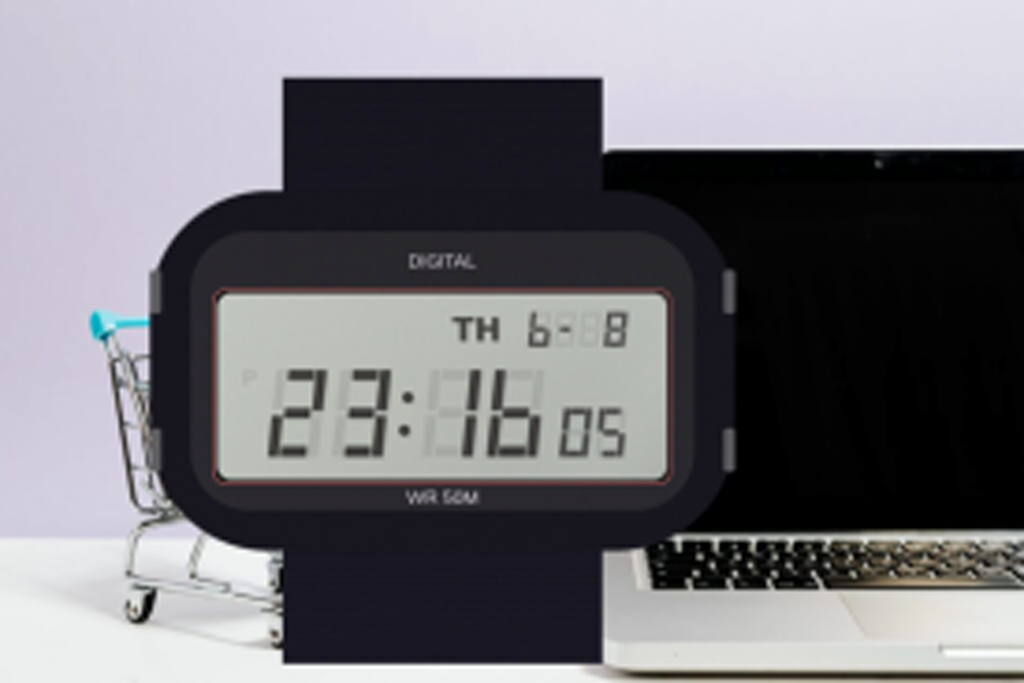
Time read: 23:16:05
